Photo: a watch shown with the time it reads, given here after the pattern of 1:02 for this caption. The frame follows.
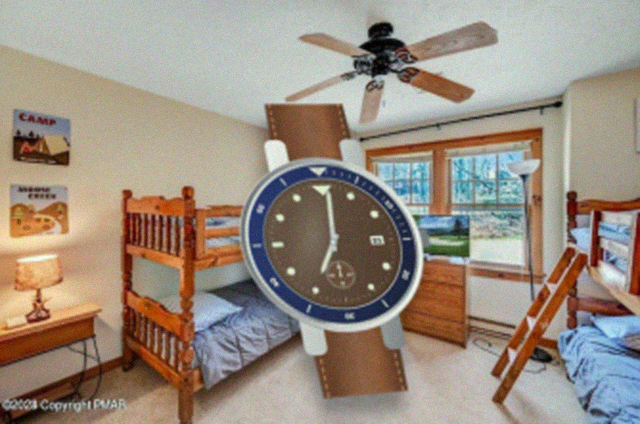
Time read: 7:01
